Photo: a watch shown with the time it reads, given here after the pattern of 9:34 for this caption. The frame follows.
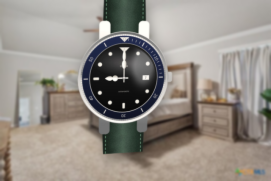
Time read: 9:00
